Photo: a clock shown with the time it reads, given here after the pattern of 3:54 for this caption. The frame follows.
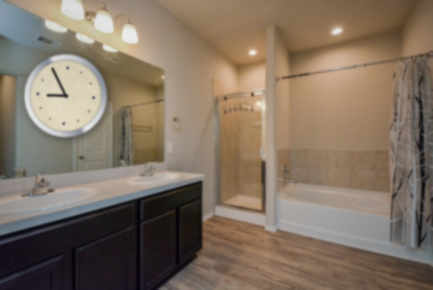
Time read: 8:55
